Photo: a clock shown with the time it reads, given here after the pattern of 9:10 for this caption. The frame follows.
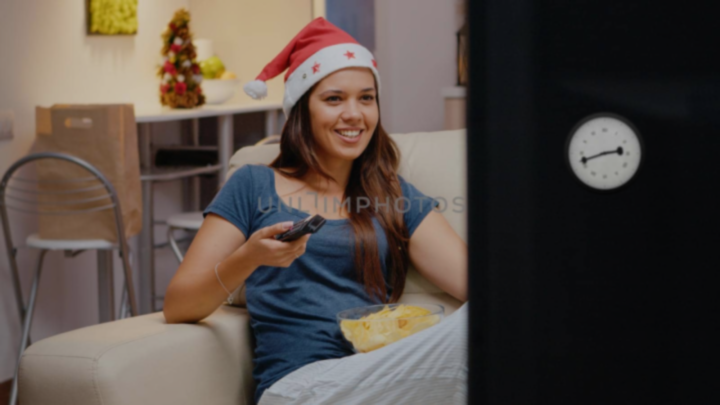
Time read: 2:42
